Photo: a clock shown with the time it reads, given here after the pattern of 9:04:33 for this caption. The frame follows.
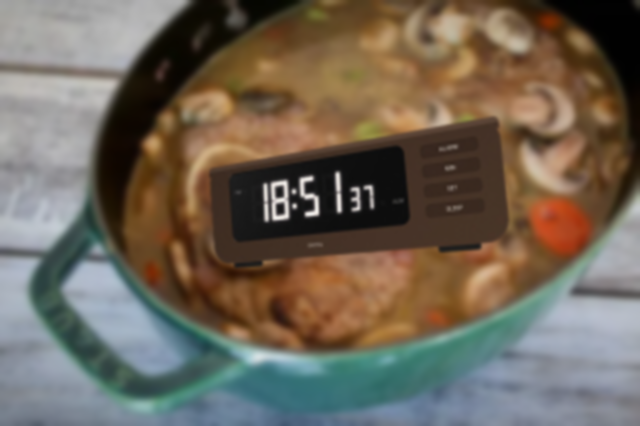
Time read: 18:51:37
